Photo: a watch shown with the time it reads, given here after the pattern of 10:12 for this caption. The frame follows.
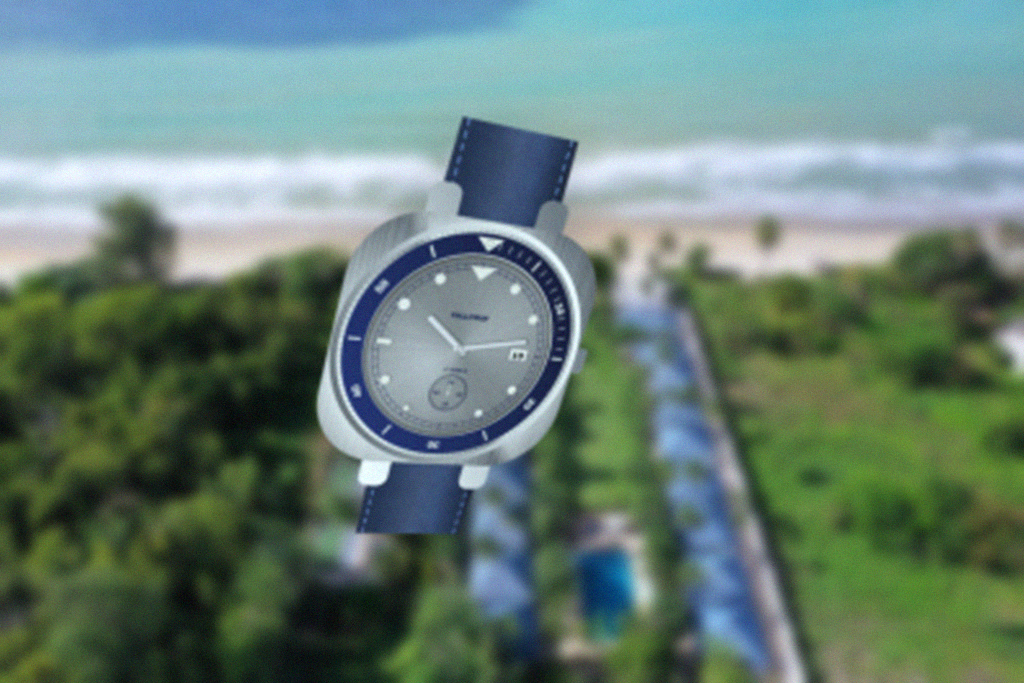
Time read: 10:13
